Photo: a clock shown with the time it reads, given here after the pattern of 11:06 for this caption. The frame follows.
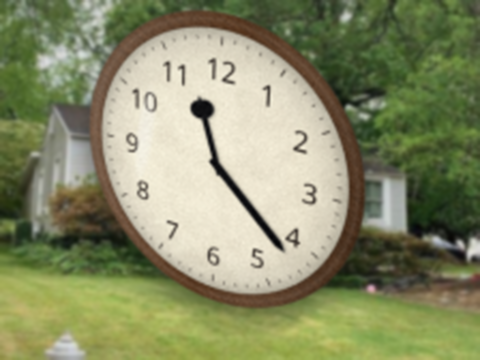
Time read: 11:22
